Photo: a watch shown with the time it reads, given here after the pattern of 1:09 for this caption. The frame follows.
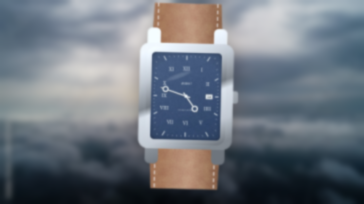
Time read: 4:48
